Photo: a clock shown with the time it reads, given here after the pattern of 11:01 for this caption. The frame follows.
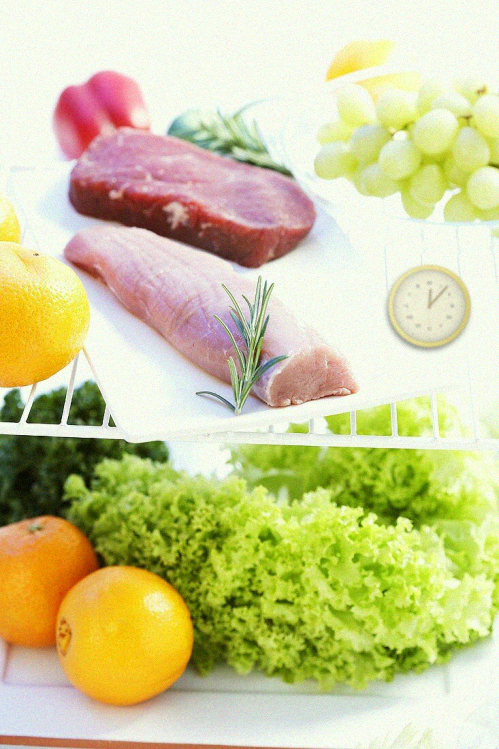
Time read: 12:07
